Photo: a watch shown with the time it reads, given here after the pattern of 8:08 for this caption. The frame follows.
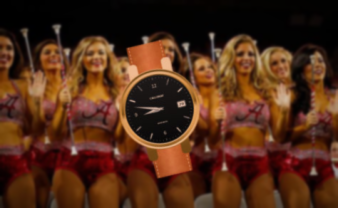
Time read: 8:48
